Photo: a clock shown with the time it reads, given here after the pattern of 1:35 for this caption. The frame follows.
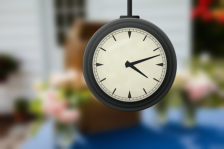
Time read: 4:12
